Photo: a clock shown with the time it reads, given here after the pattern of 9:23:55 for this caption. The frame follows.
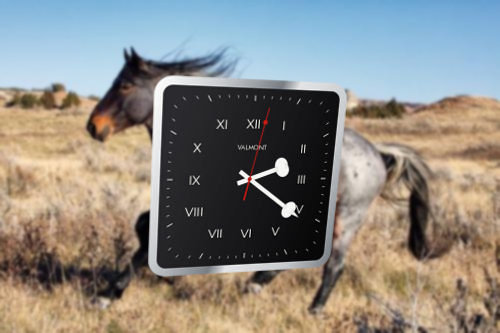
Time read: 2:21:02
